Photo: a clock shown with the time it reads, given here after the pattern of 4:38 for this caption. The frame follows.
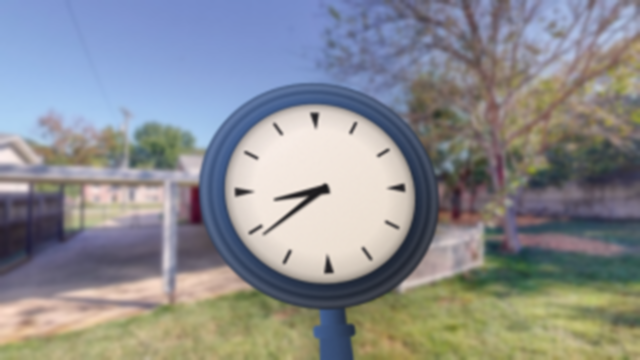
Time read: 8:39
